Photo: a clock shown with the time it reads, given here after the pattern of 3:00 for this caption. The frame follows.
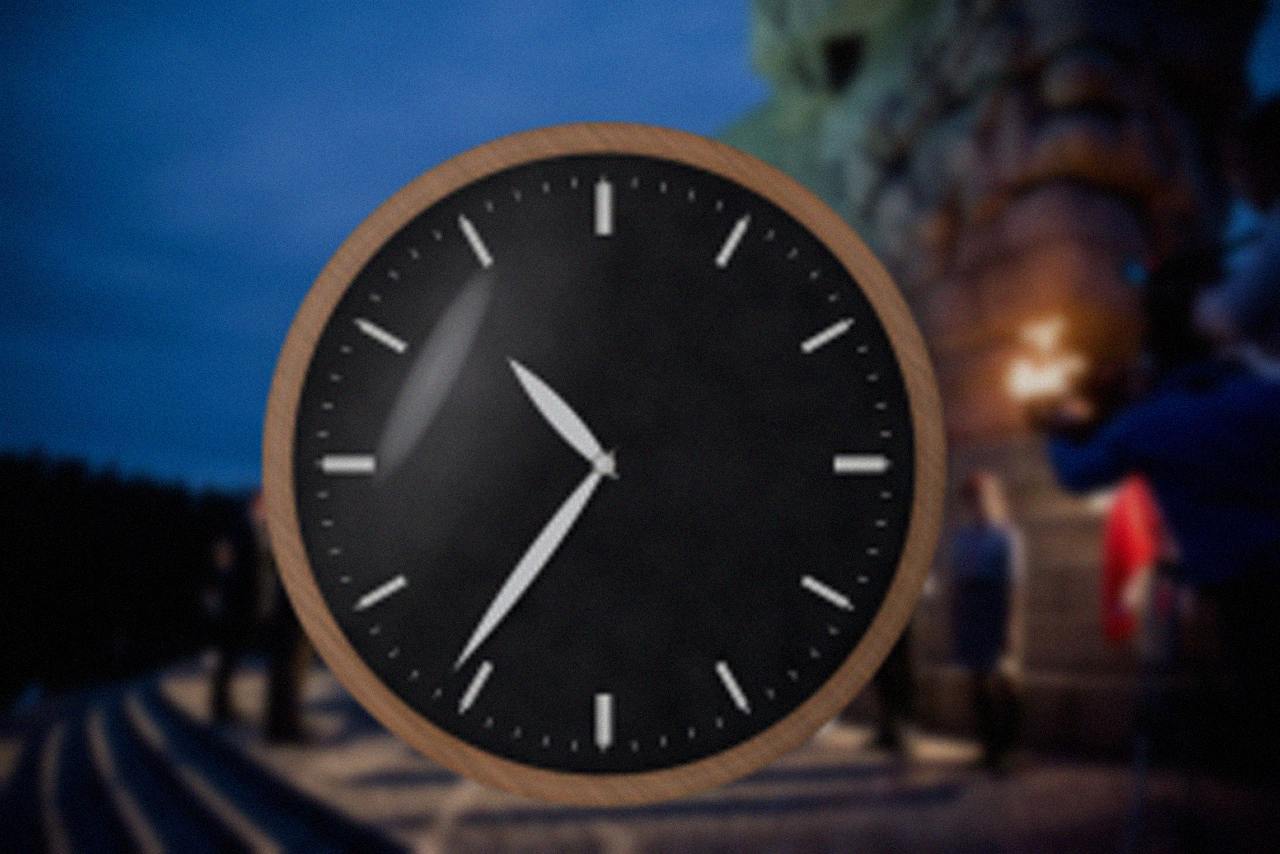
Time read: 10:36
